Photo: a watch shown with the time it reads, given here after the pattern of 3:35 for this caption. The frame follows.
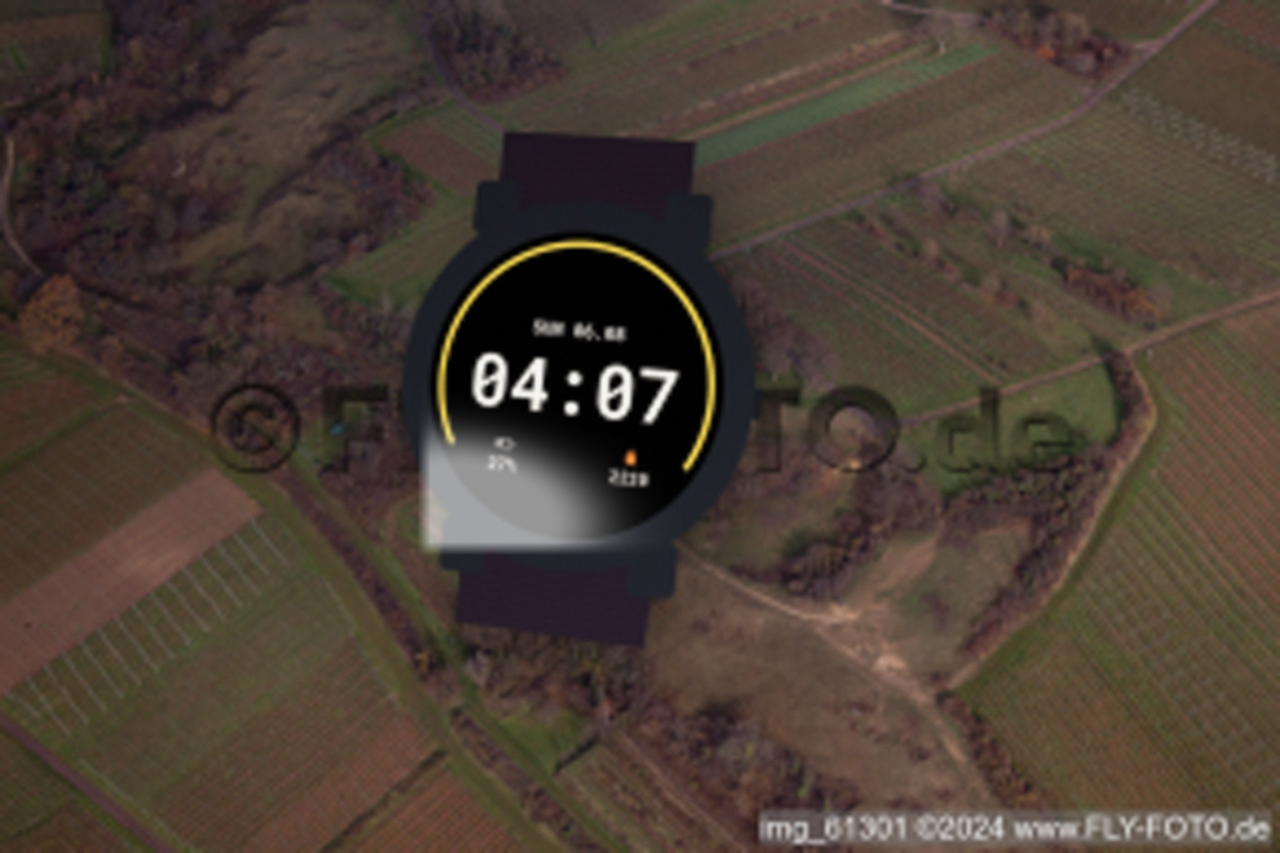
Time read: 4:07
